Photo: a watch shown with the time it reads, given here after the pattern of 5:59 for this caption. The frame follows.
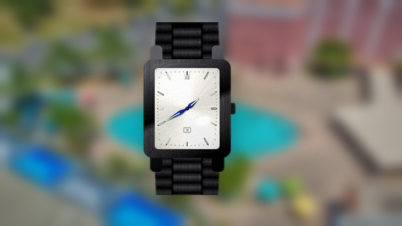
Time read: 1:40
